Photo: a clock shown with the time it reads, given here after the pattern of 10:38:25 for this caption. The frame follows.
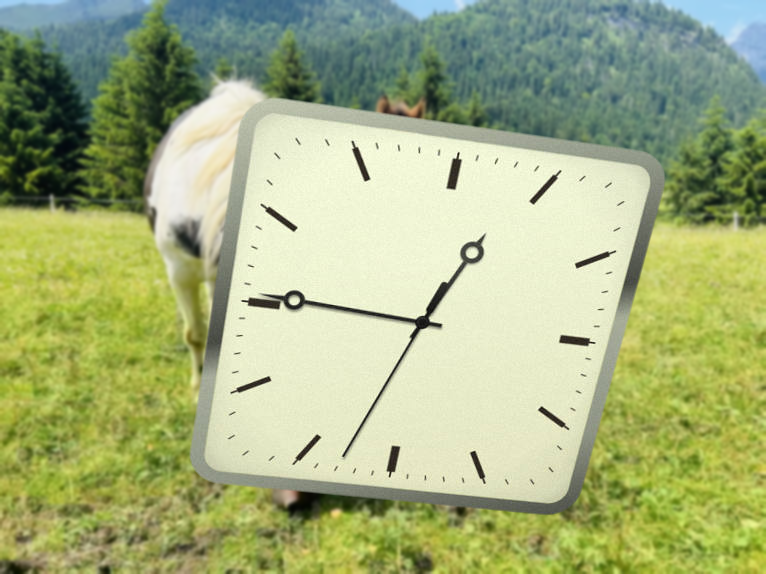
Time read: 12:45:33
